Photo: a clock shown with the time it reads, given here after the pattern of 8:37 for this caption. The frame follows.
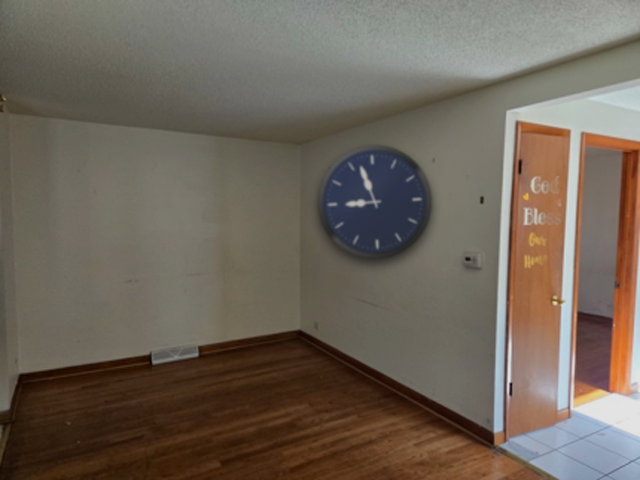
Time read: 8:57
